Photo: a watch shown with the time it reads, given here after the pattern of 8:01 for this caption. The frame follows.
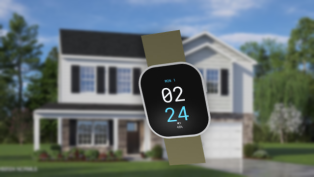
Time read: 2:24
